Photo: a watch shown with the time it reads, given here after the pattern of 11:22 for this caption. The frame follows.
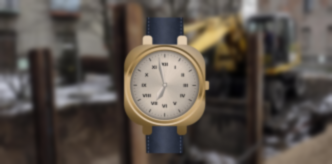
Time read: 6:58
